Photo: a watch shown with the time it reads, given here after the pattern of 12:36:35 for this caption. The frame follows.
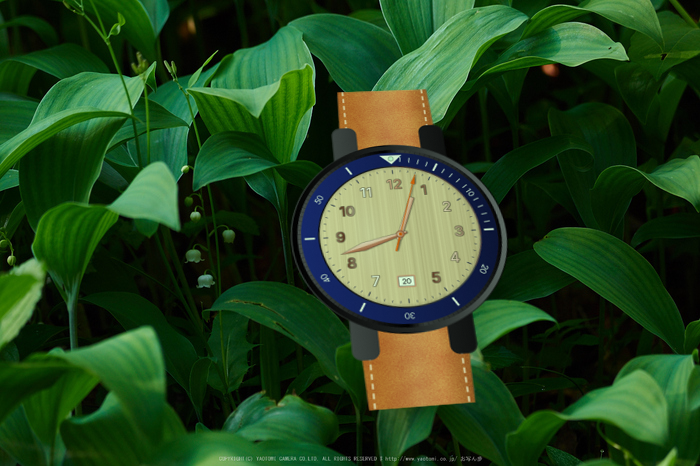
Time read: 12:42:03
